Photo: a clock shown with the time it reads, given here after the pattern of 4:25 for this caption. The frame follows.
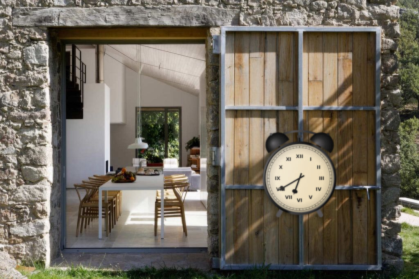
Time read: 6:40
